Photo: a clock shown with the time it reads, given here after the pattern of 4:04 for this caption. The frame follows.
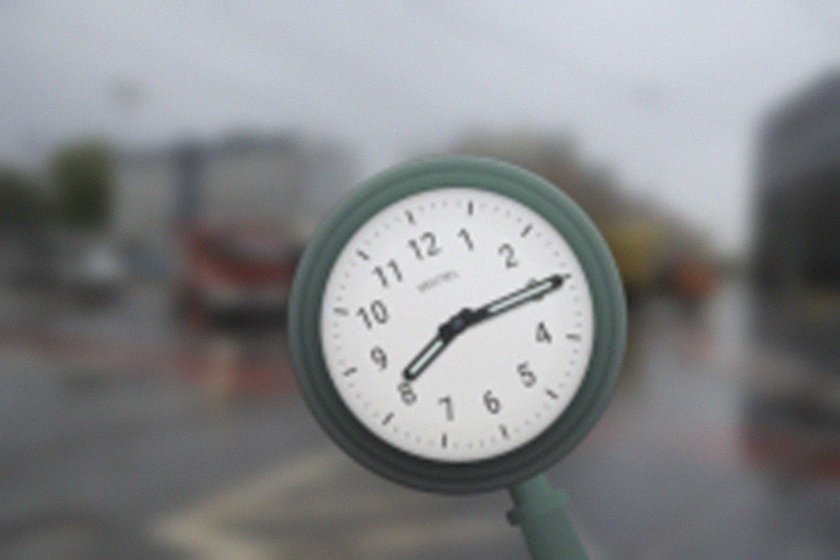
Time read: 8:15
